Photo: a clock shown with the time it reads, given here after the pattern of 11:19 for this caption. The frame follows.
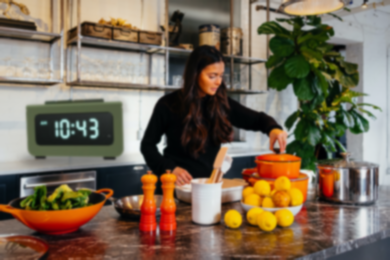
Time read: 10:43
